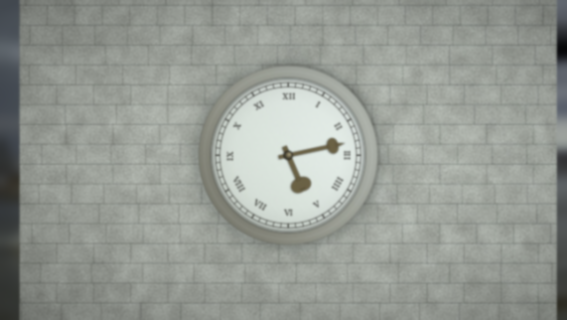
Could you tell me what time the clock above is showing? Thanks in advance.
5:13
